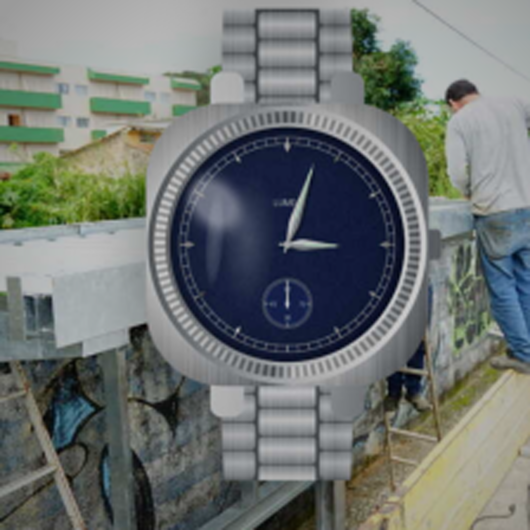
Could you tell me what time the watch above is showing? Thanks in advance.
3:03
